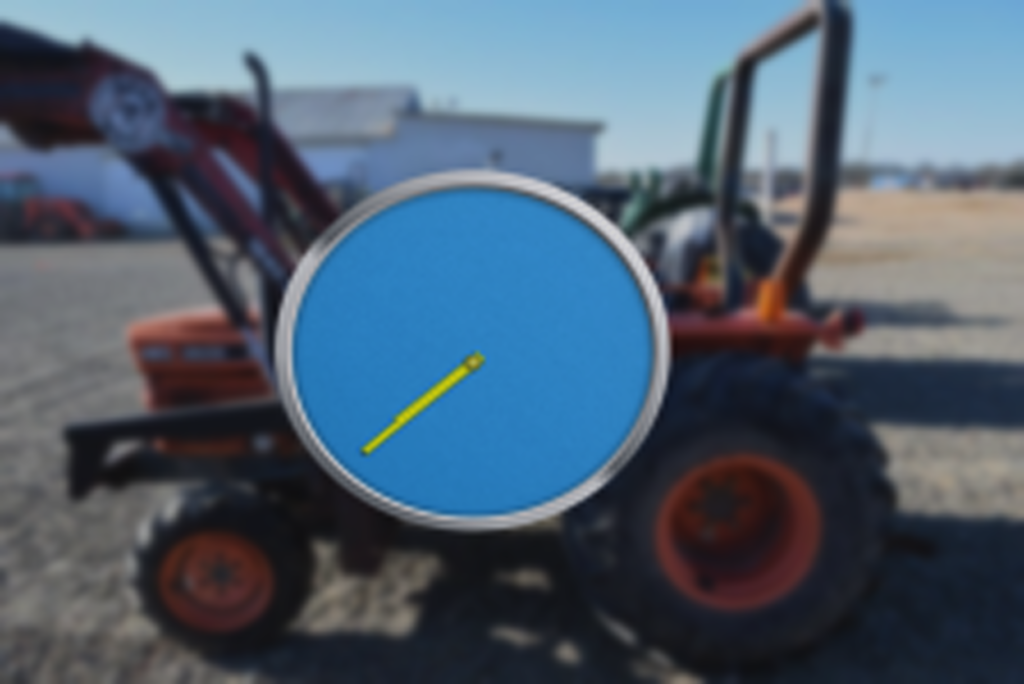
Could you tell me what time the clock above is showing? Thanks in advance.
7:38
